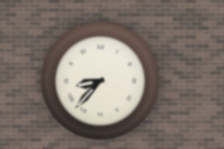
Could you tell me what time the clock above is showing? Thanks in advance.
8:37
